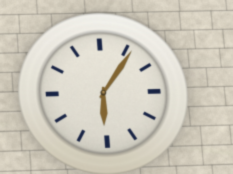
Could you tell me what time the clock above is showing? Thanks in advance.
6:06
